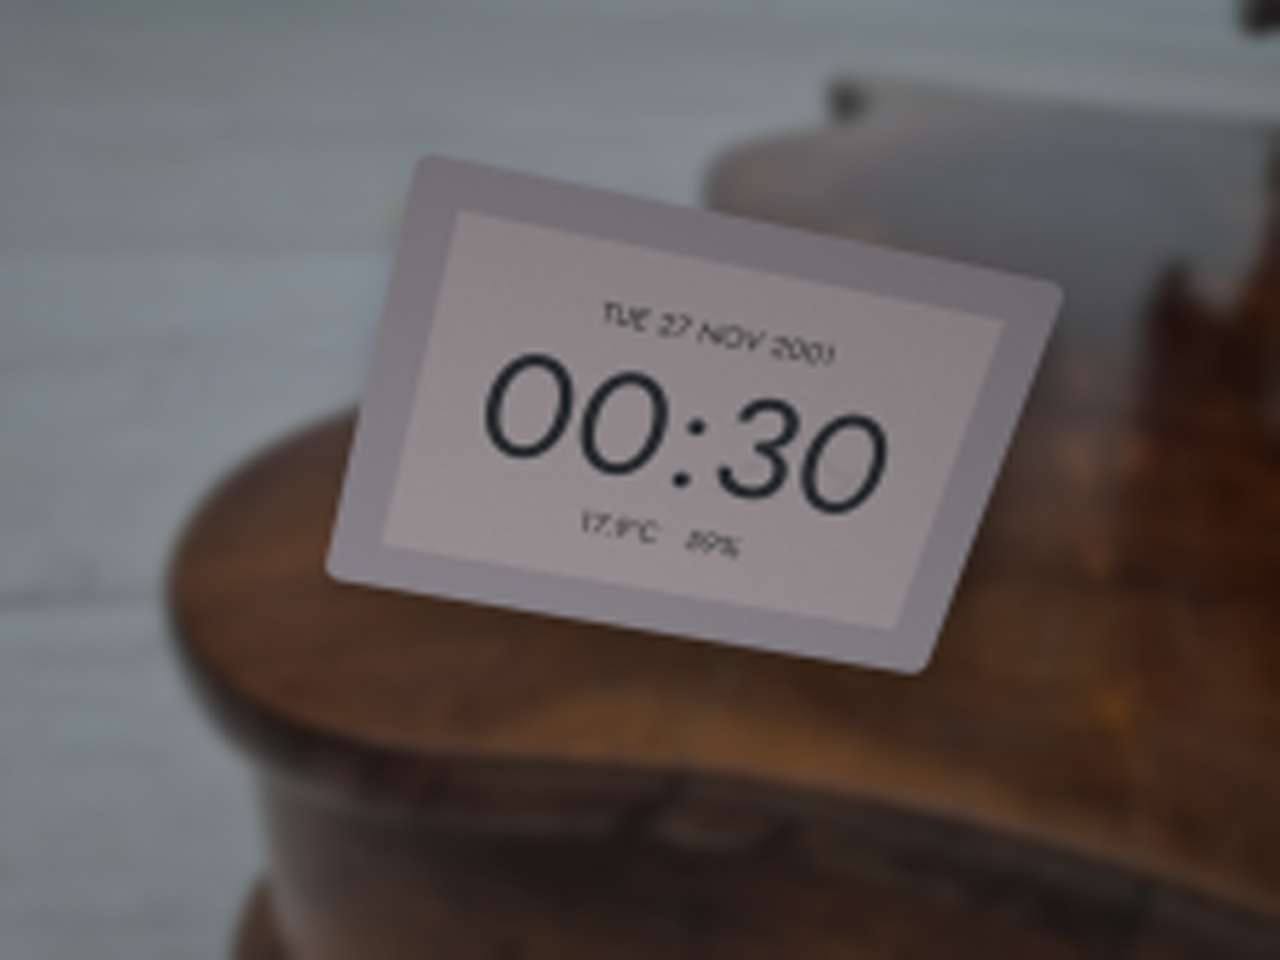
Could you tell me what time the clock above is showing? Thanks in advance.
0:30
